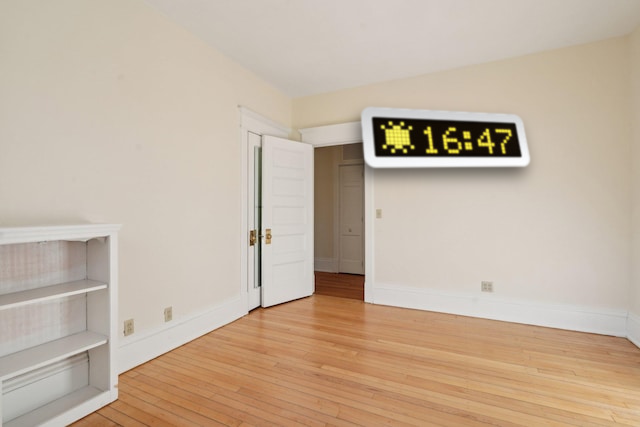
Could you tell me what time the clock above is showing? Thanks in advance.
16:47
